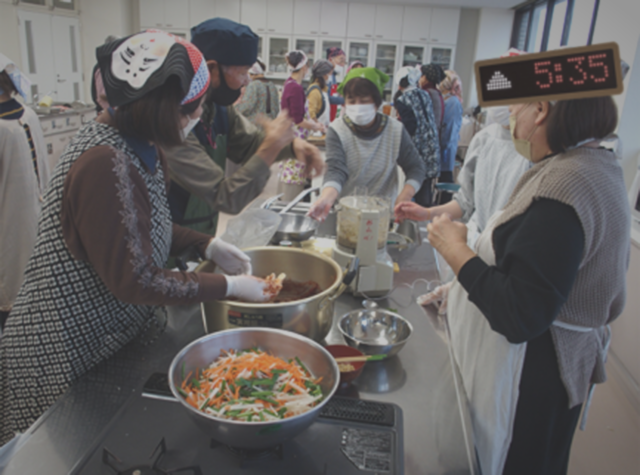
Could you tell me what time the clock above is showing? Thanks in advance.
5:35
